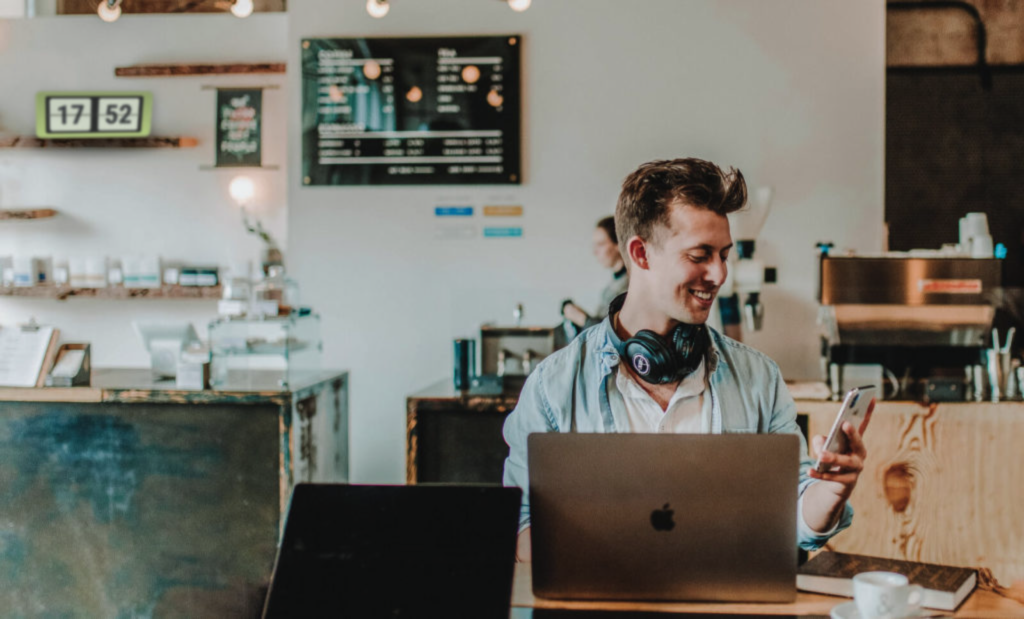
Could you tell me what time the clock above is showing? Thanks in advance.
17:52
